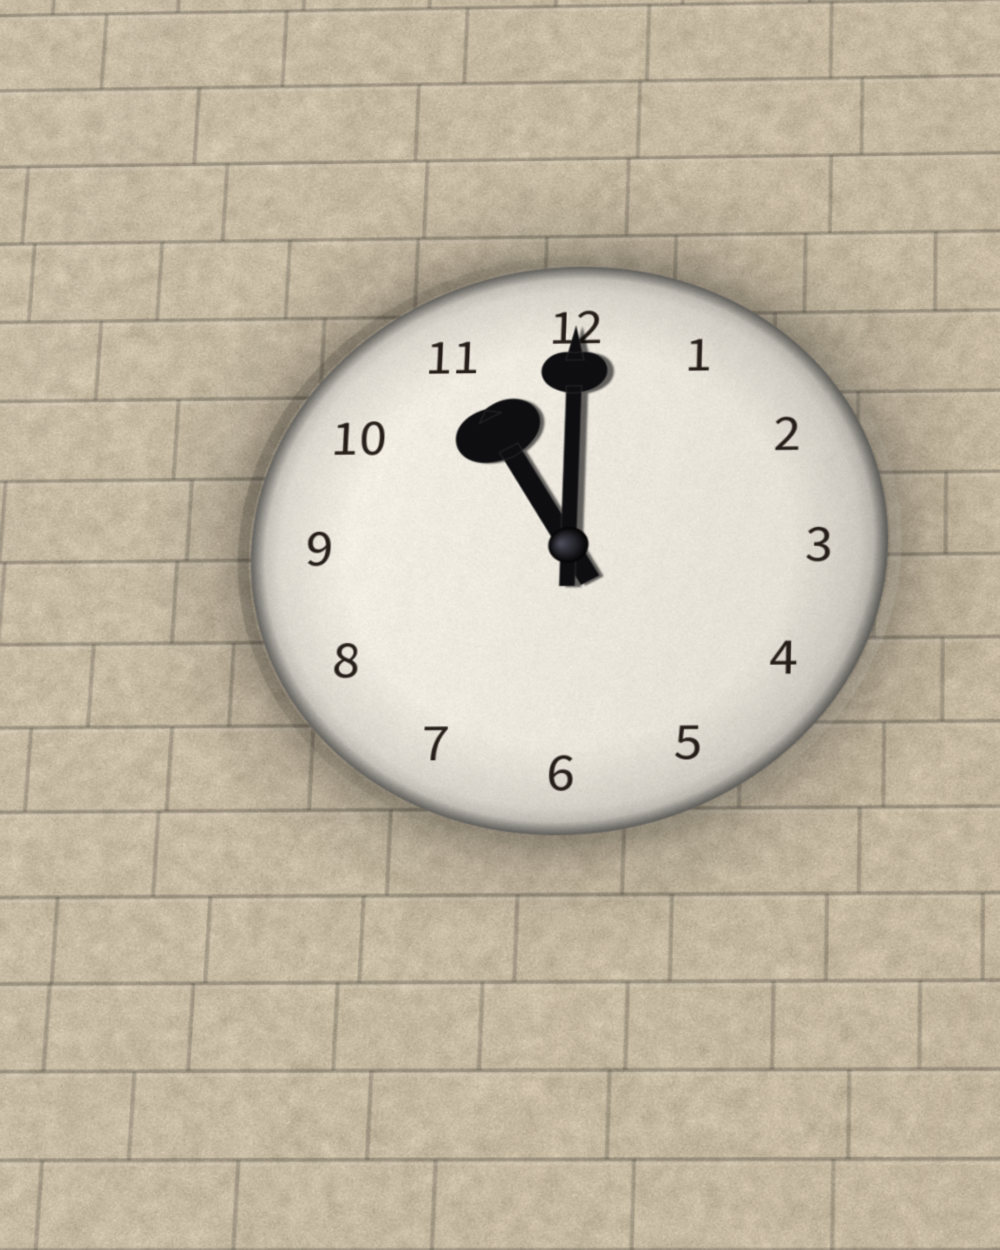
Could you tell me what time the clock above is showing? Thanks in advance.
11:00
